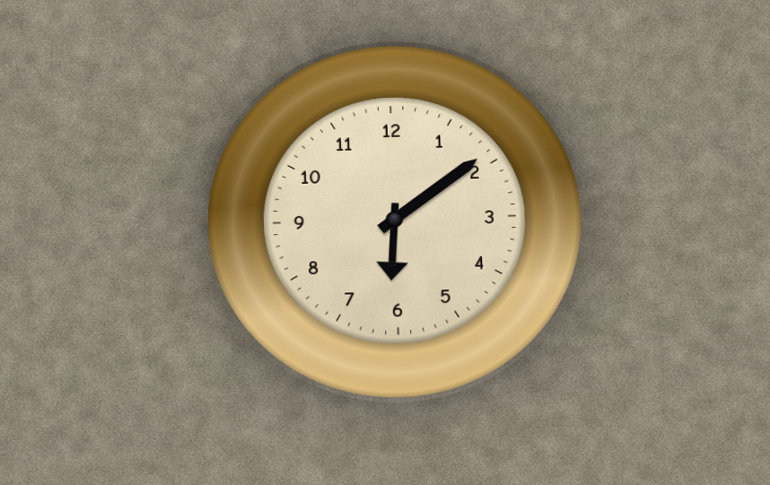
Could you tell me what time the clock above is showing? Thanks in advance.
6:09
